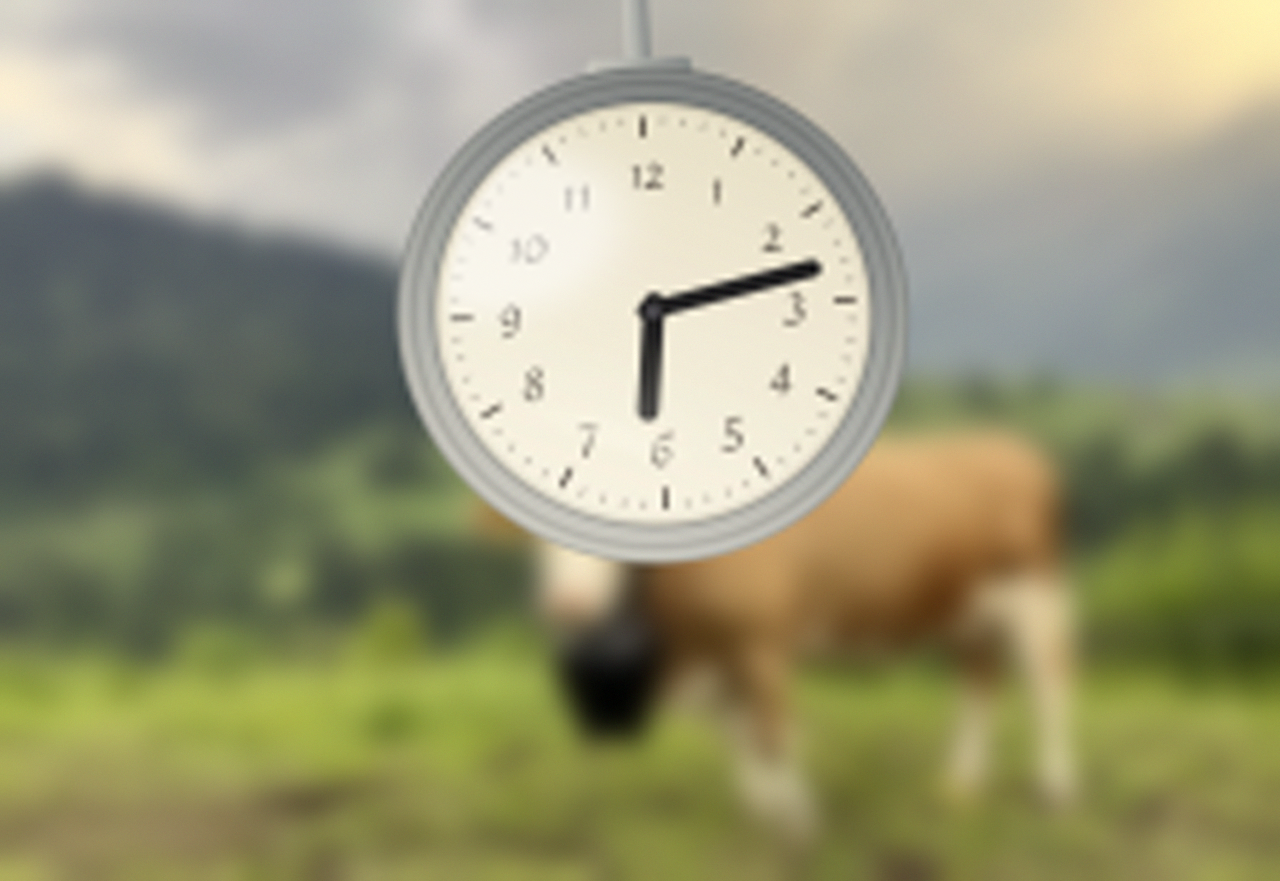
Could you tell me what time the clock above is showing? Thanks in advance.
6:13
